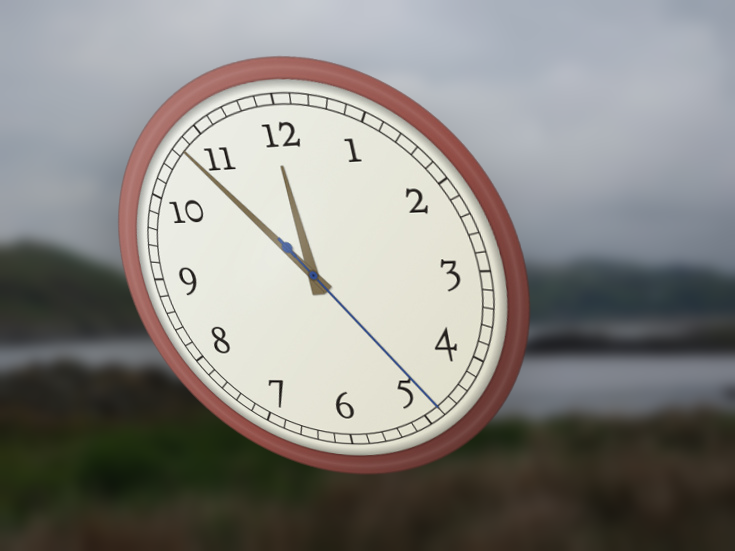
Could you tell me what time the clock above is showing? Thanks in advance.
11:53:24
